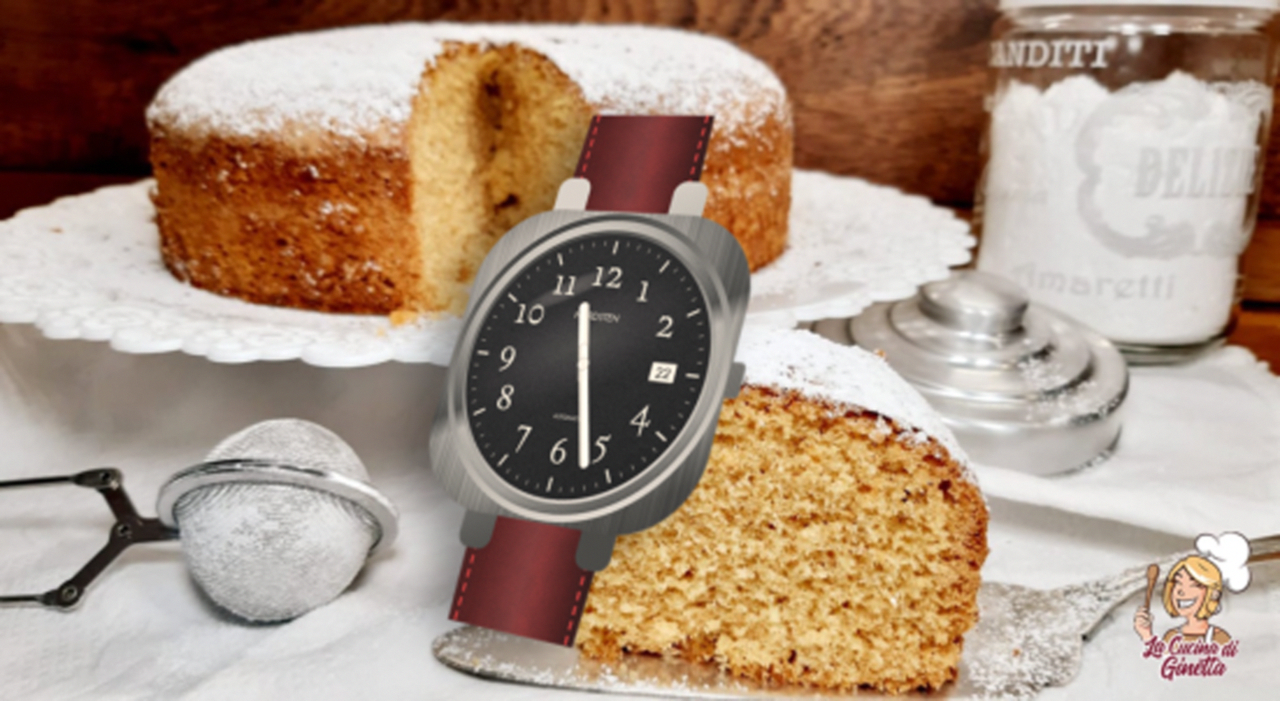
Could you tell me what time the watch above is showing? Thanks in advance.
11:27
